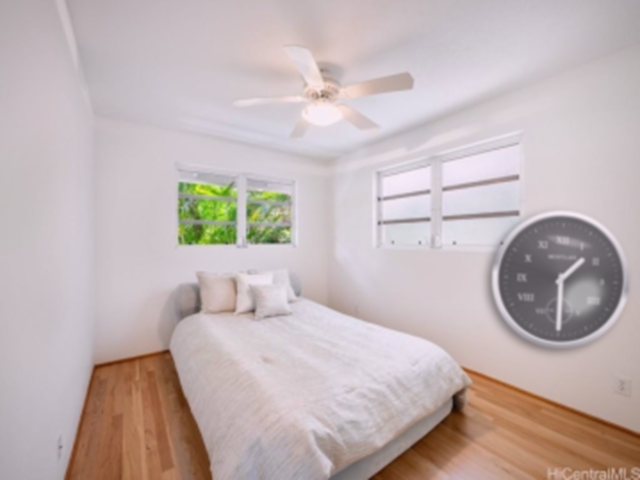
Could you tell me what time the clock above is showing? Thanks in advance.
1:30
